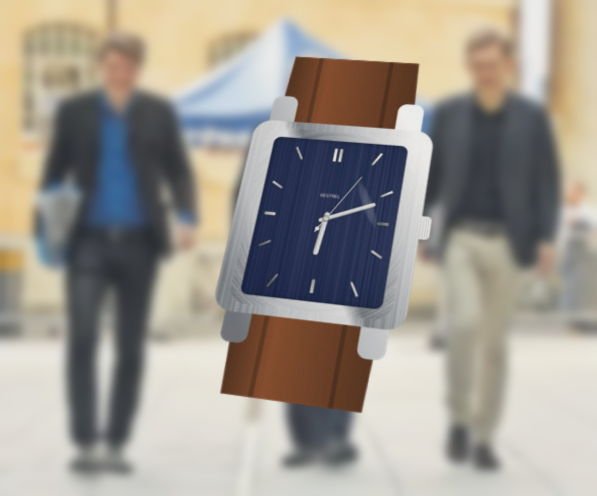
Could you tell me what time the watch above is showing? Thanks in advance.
6:11:05
